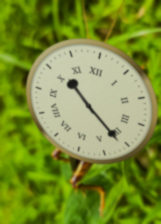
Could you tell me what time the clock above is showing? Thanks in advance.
10:21
